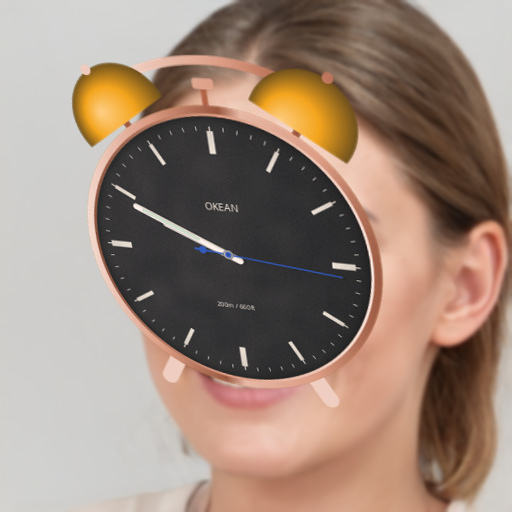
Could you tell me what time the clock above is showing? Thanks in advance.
9:49:16
